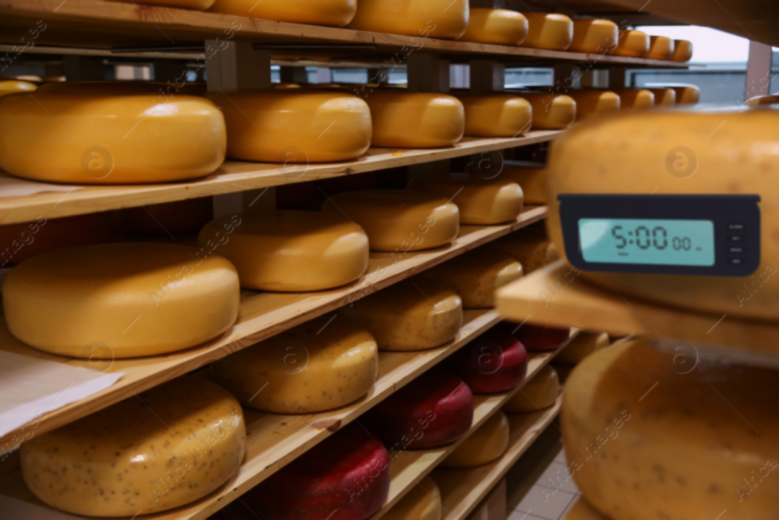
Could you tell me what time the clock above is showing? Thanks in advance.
5:00:00
